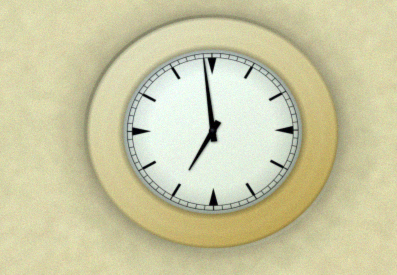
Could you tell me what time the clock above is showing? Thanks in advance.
6:59
